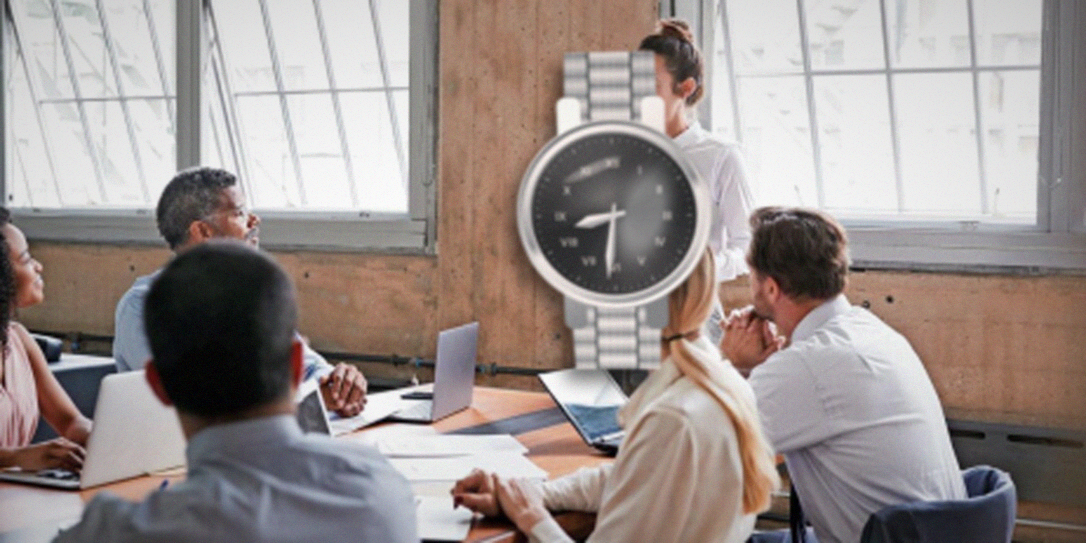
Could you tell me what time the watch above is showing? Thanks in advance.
8:31
